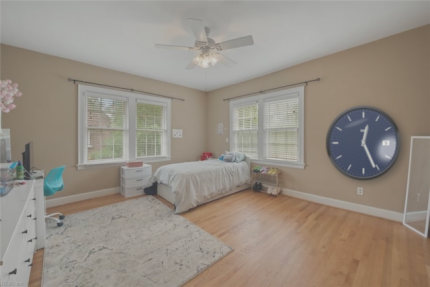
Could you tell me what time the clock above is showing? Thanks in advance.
12:26
